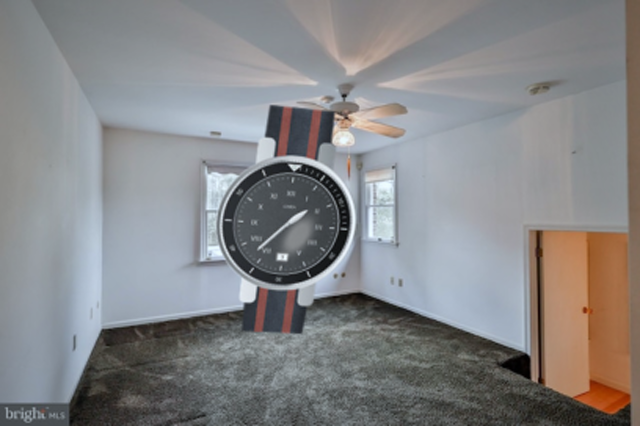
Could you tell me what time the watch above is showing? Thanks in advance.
1:37
